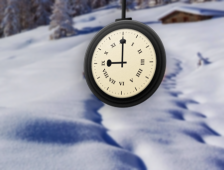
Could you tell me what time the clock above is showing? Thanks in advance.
9:00
